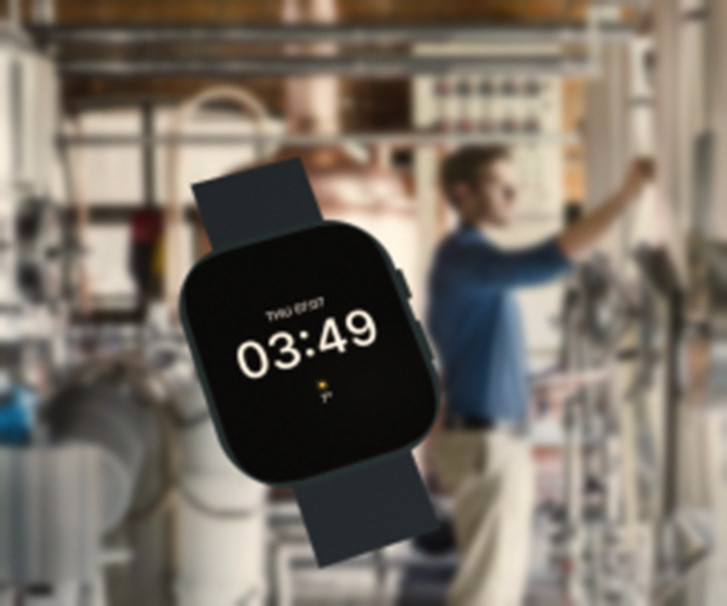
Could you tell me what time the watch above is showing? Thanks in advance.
3:49
